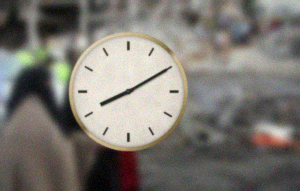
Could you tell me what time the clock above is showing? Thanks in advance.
8:10
